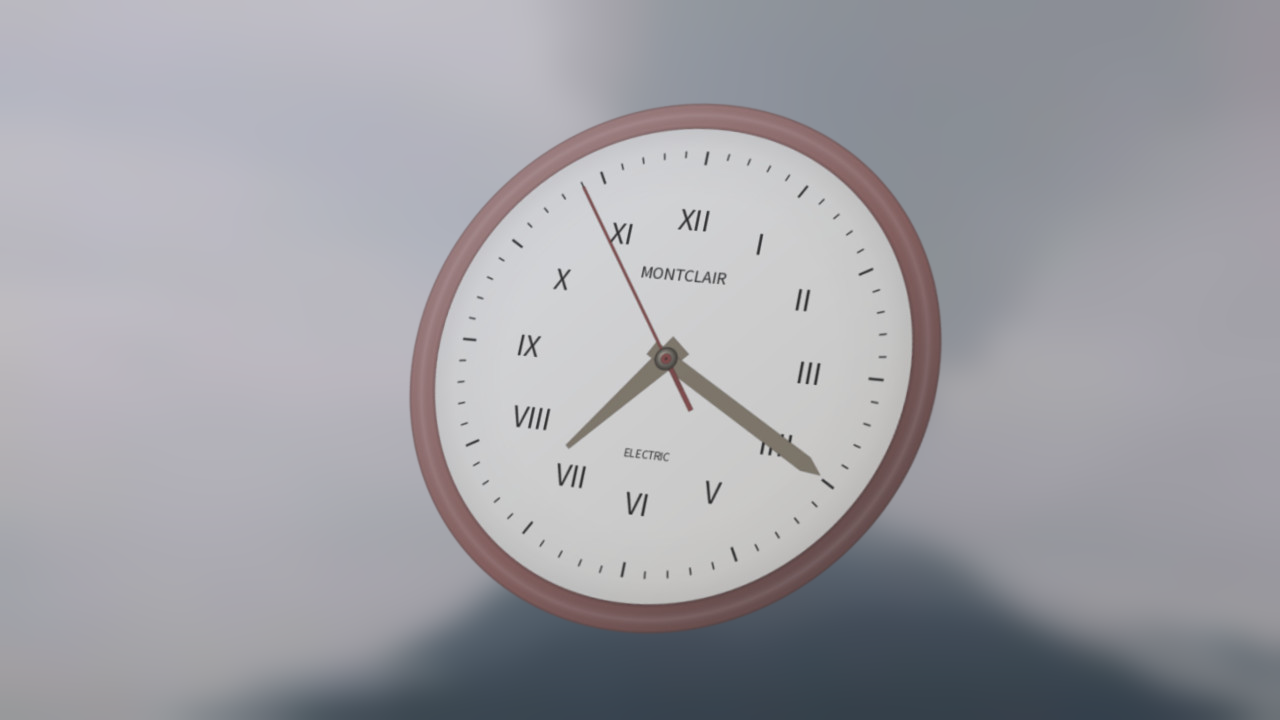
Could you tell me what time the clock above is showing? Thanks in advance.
7:19:54
